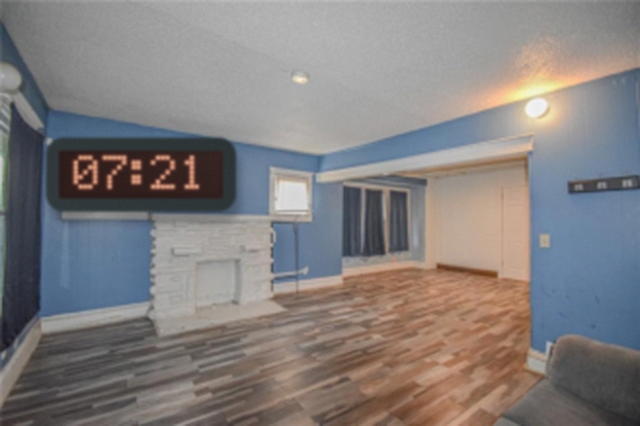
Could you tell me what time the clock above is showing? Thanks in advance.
7:21
